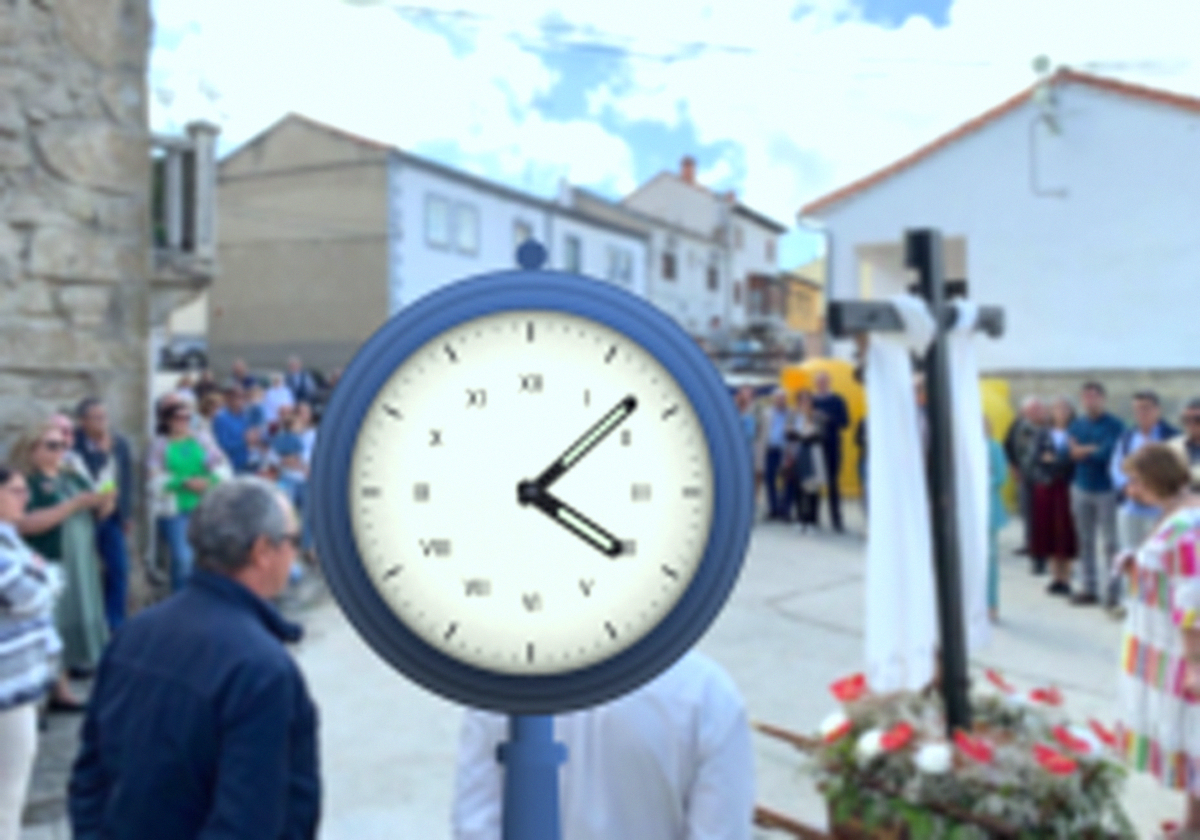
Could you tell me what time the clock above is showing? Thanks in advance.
4:08
